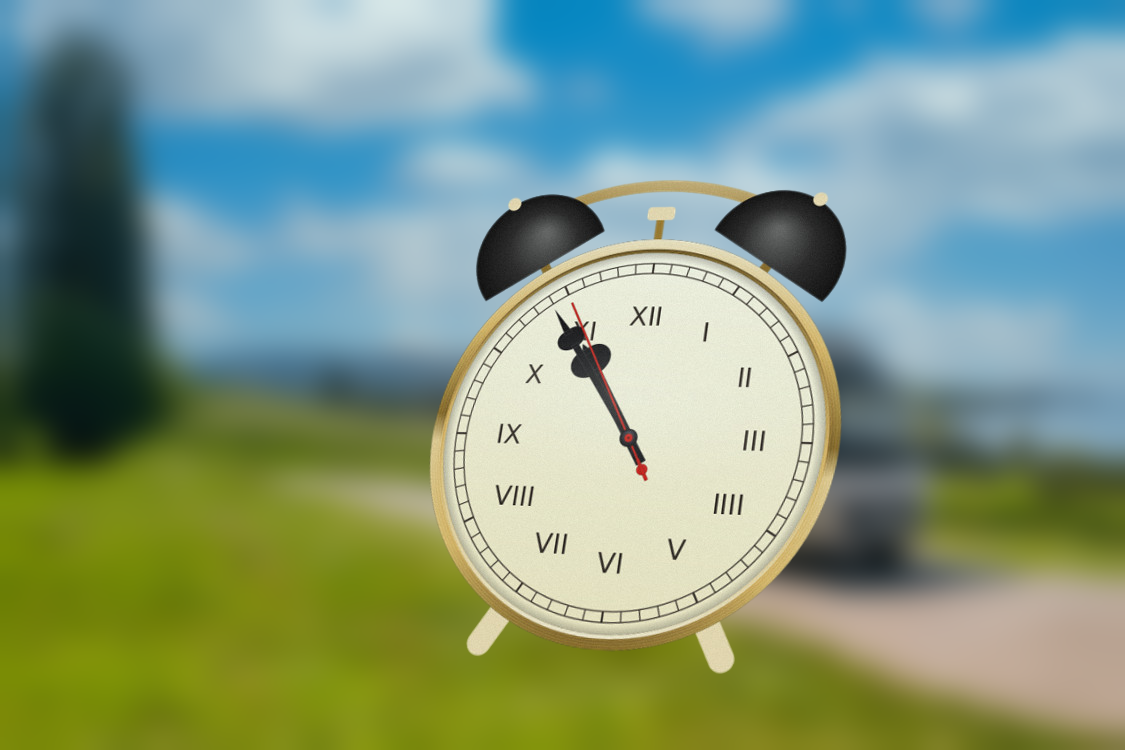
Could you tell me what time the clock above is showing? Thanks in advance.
10:53:55
